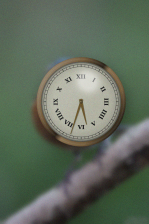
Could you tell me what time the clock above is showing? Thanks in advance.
5:33
